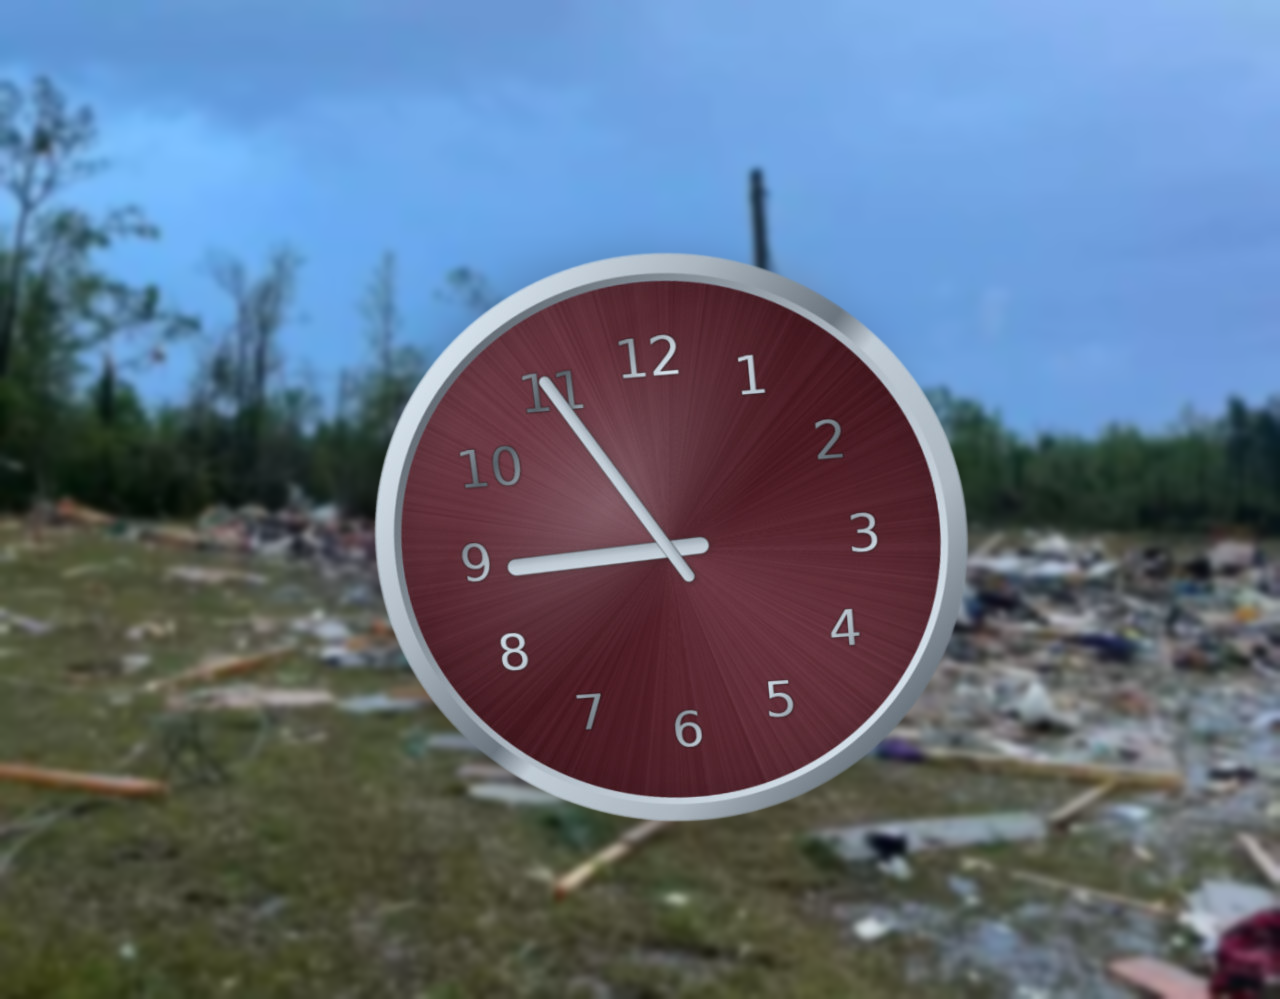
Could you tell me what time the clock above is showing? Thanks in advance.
8:55
